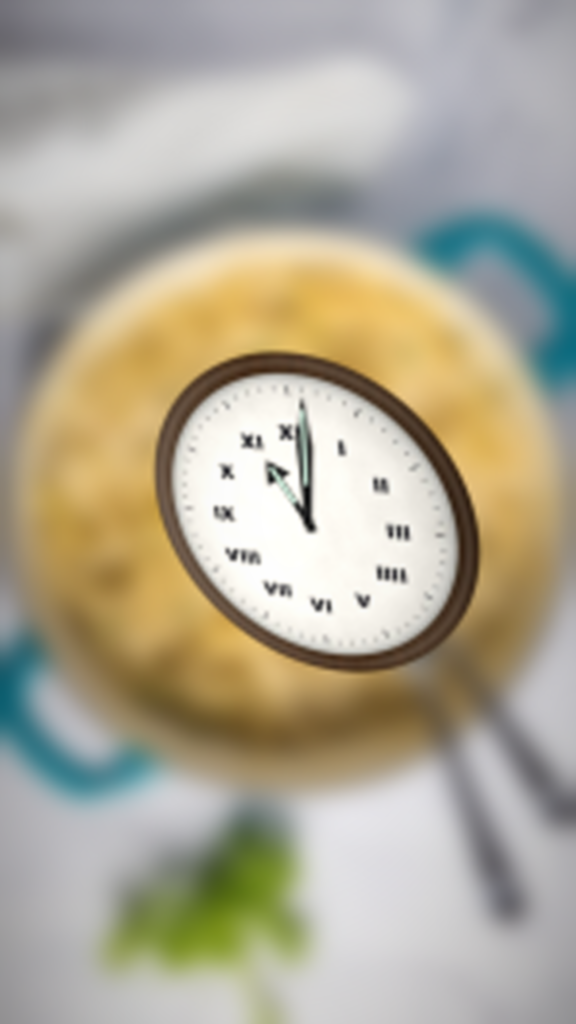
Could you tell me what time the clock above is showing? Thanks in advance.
11:01
